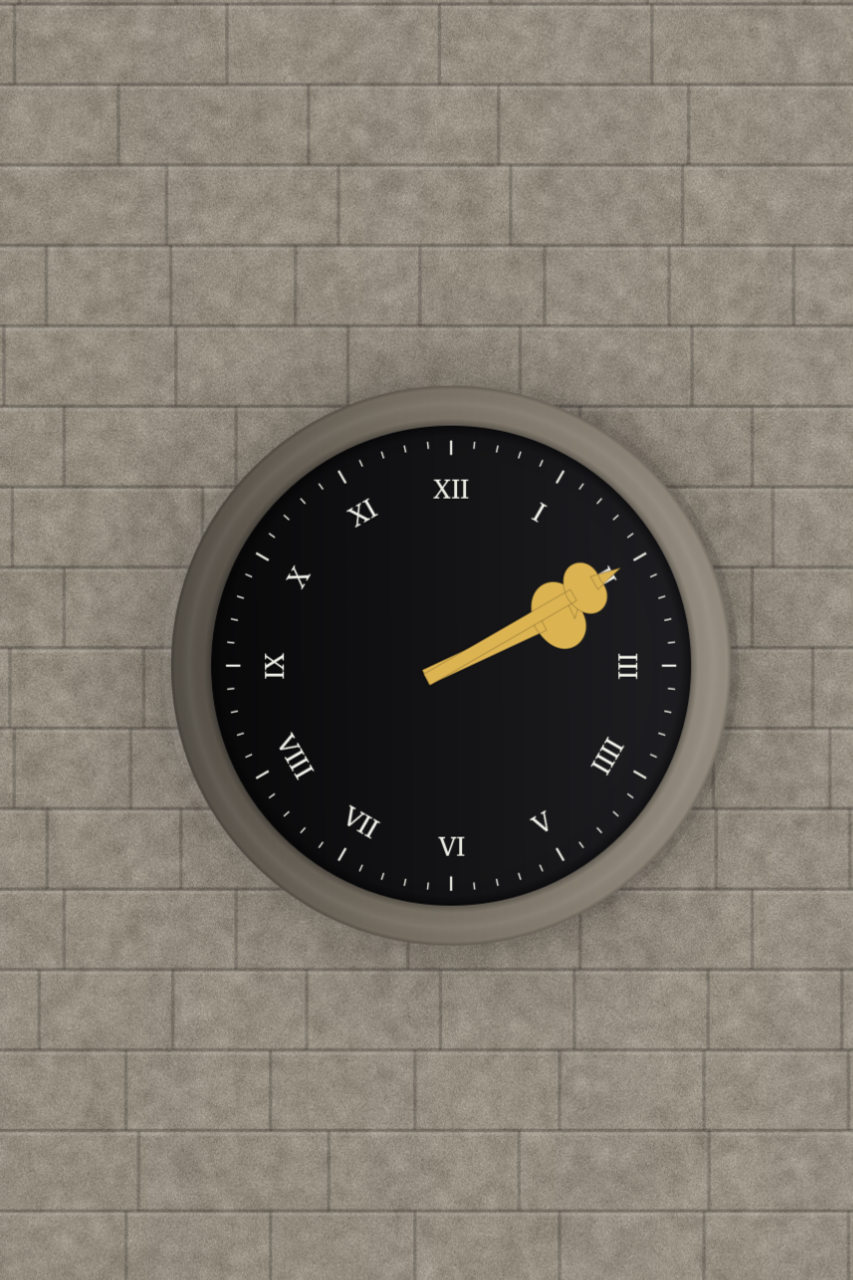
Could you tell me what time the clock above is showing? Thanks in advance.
2:10
